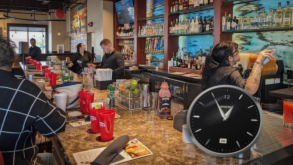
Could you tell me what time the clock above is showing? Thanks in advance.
12:55
